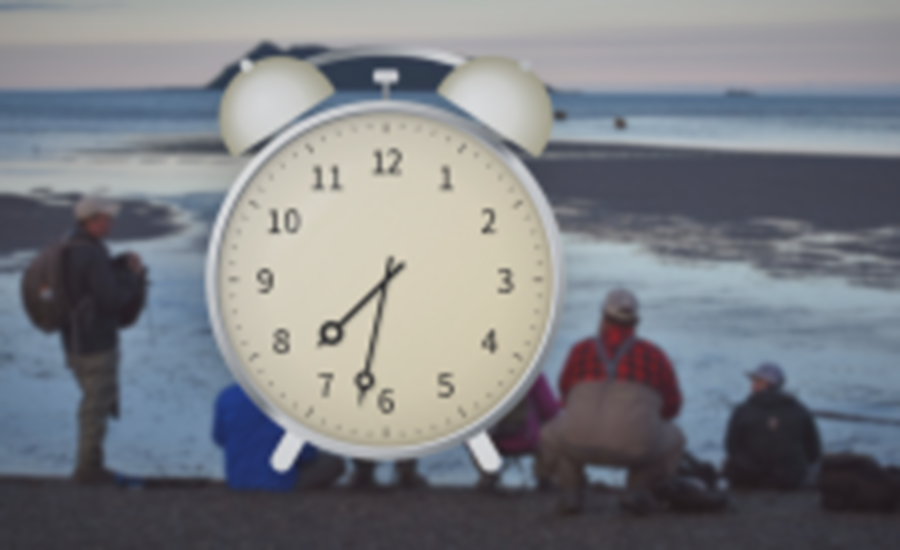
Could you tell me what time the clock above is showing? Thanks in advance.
7:32
